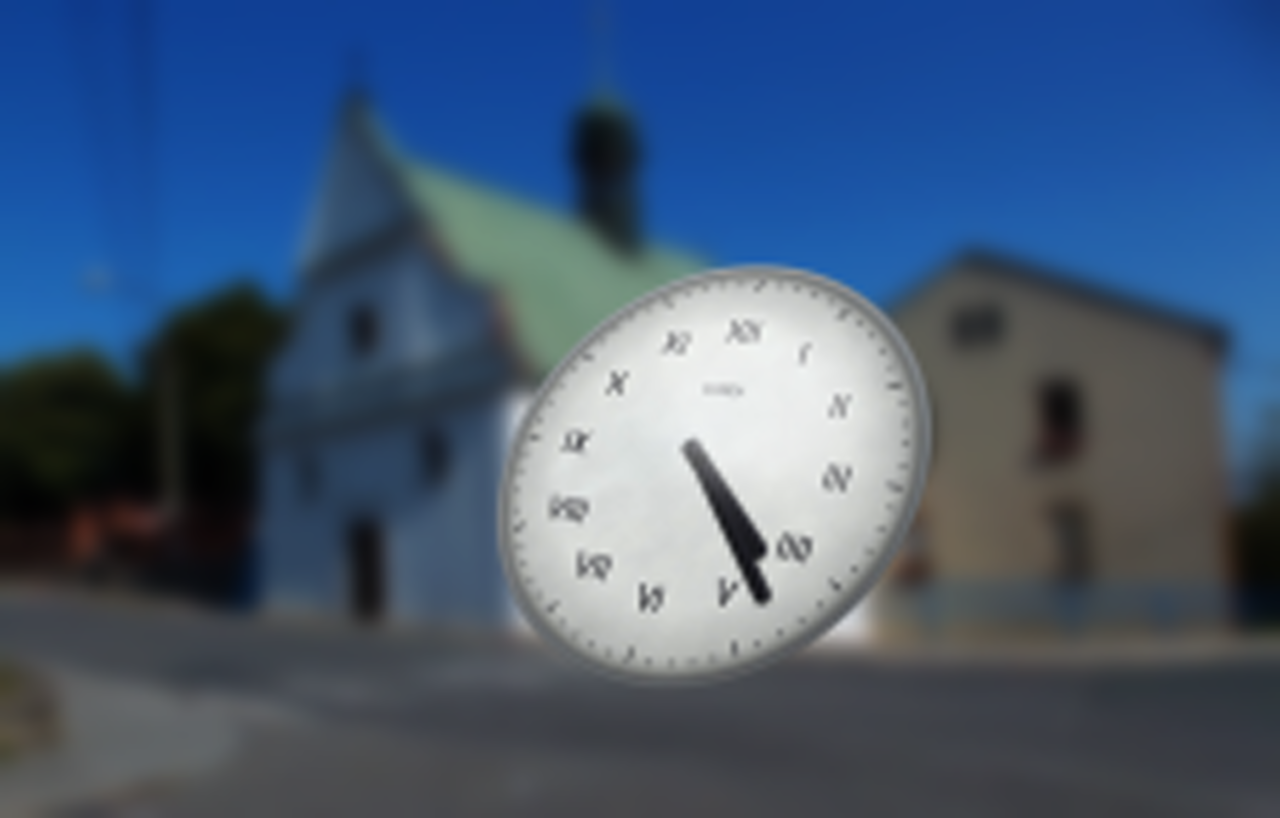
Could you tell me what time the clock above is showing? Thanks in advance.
4:23
